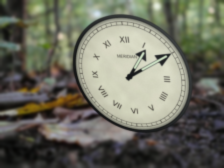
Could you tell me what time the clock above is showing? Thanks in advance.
1:10
